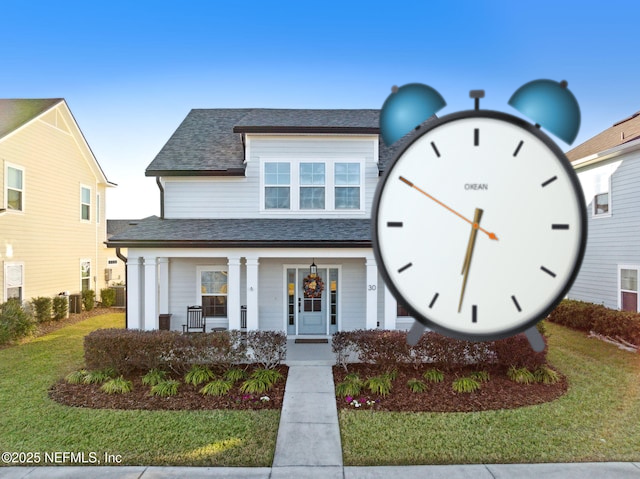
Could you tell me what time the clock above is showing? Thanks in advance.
6:31:50
